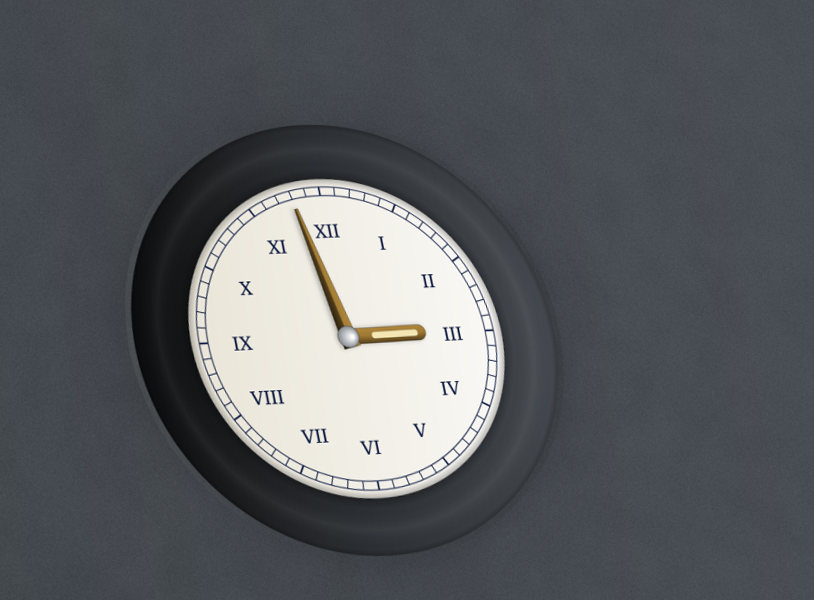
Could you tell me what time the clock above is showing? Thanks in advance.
2:58
